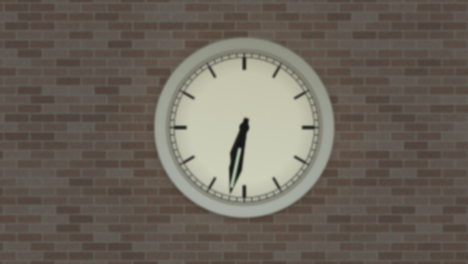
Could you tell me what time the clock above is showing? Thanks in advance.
6:32
